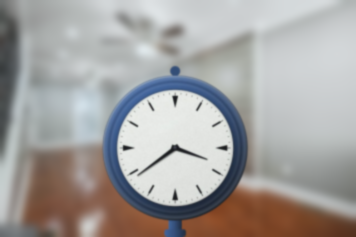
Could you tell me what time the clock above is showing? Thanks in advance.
3:39
